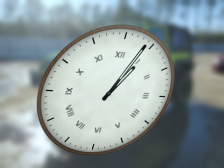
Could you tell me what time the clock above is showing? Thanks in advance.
1:04
